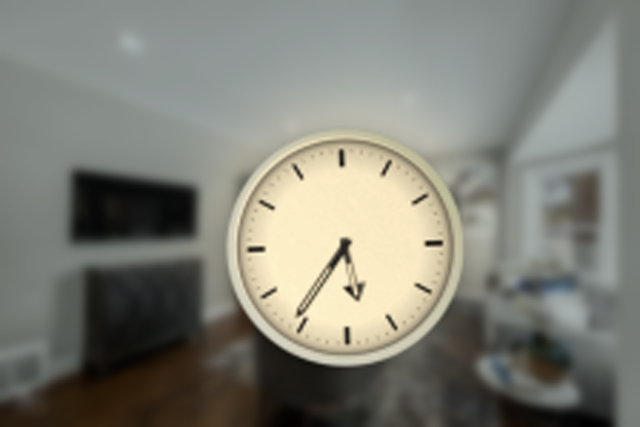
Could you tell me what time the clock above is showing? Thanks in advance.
5:36
